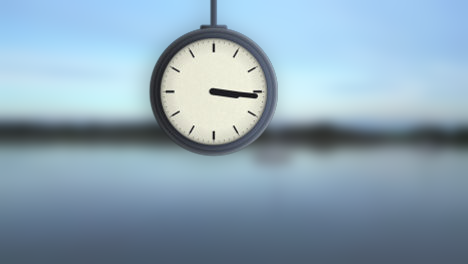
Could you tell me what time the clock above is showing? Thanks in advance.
3:16
